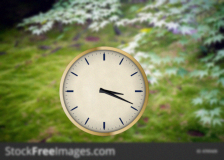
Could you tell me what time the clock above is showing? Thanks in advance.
3:19
